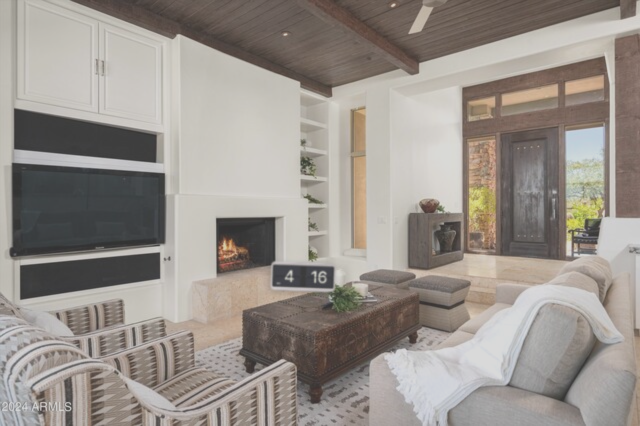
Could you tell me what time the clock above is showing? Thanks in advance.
4:16
